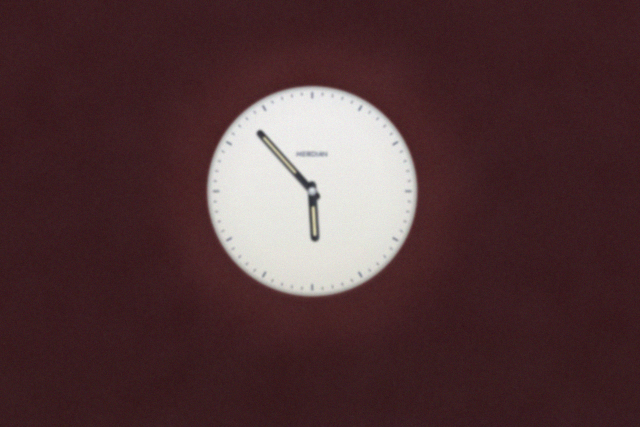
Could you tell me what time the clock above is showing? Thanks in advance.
5:53
